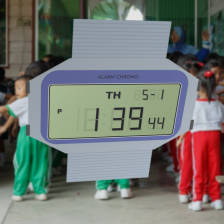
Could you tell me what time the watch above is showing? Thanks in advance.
1:39:44
